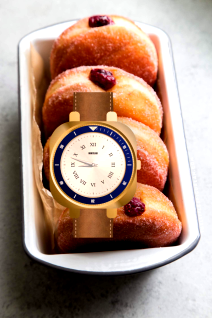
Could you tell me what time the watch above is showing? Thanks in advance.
8:48
